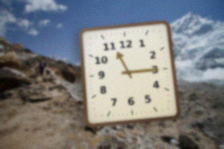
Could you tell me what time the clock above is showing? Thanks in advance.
11:15
